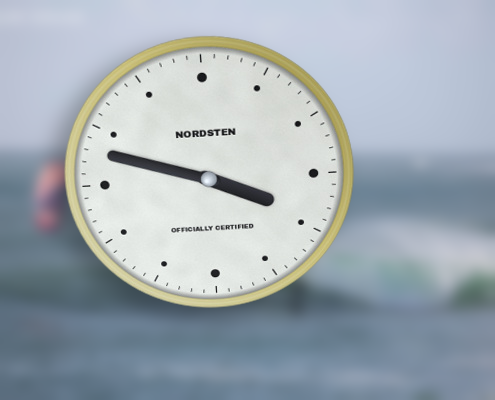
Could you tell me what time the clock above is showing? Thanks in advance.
3:48
